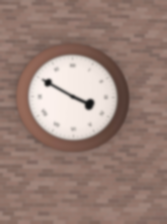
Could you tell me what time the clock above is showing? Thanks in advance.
3:50
